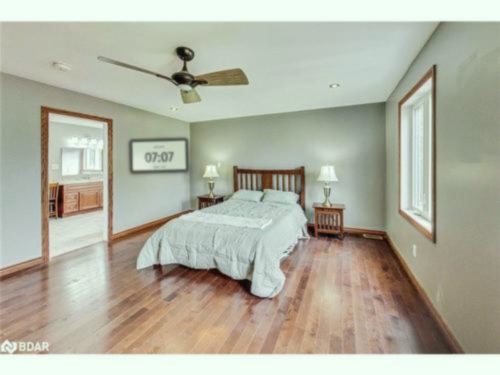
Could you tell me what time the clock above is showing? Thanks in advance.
7:07
